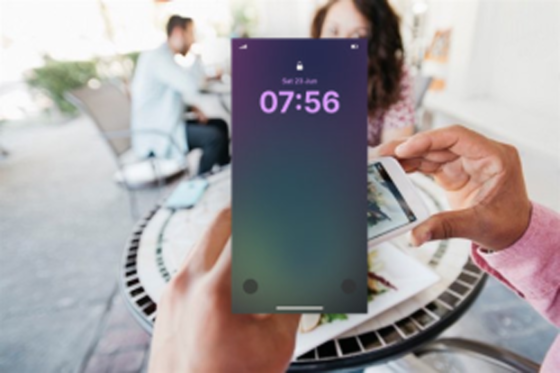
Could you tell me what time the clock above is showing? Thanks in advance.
7:56
